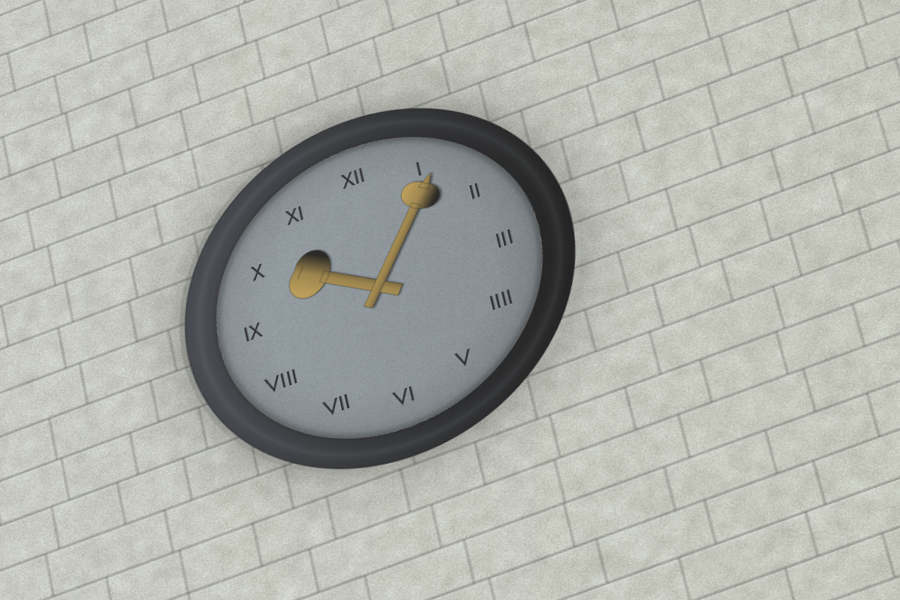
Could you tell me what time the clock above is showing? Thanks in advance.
10:06
